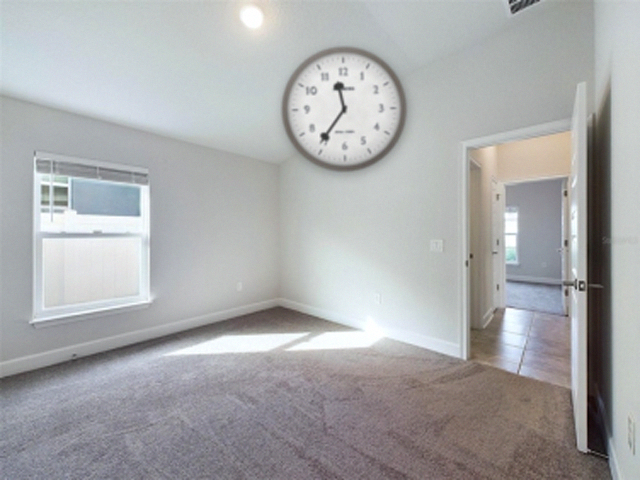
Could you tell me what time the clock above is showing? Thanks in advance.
11:36
